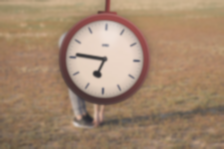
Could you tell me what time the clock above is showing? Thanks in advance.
6:46
